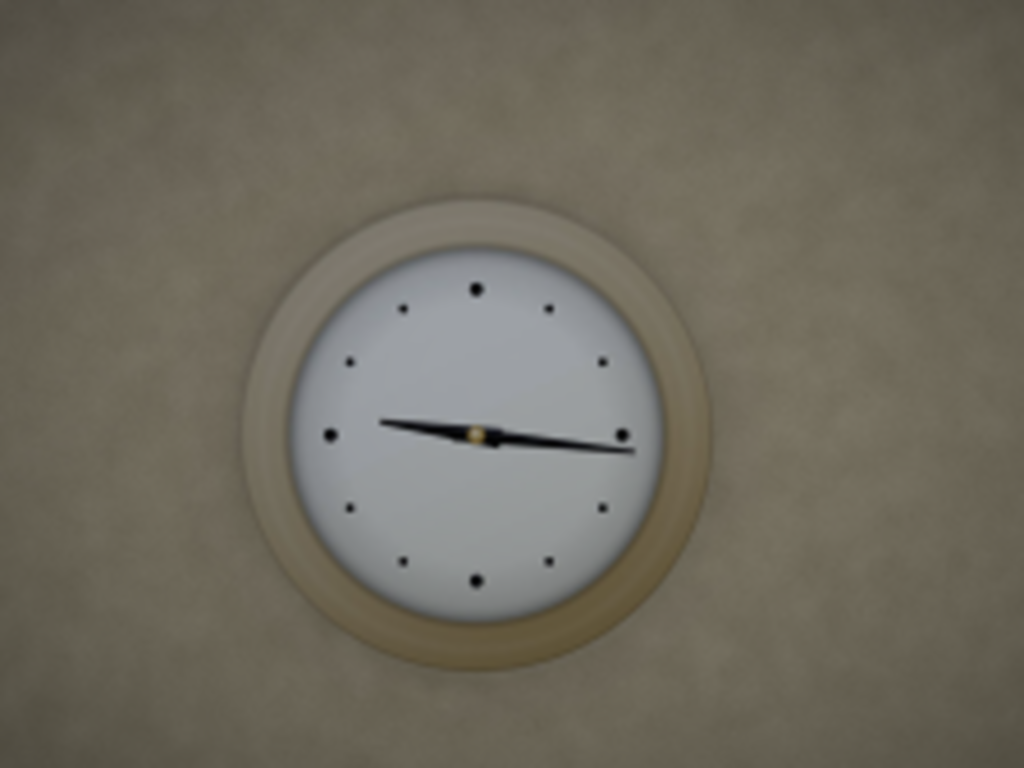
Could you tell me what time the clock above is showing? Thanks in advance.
9:16
